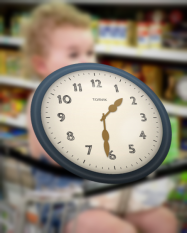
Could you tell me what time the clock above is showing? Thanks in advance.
1:31
